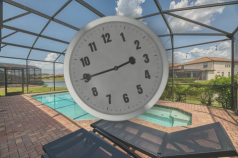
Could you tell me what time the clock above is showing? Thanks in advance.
2:45
